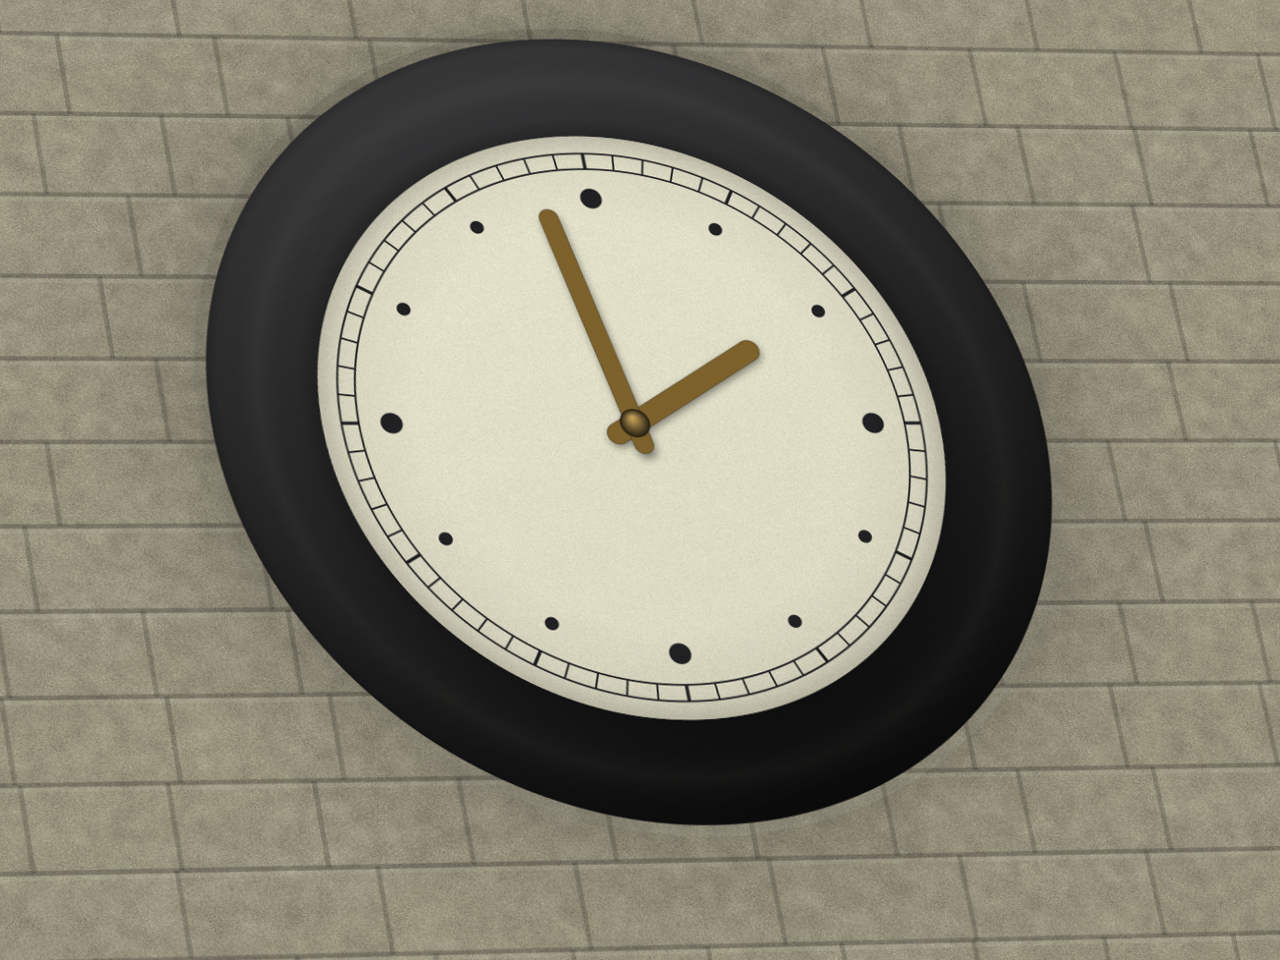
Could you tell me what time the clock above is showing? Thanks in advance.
1:58
